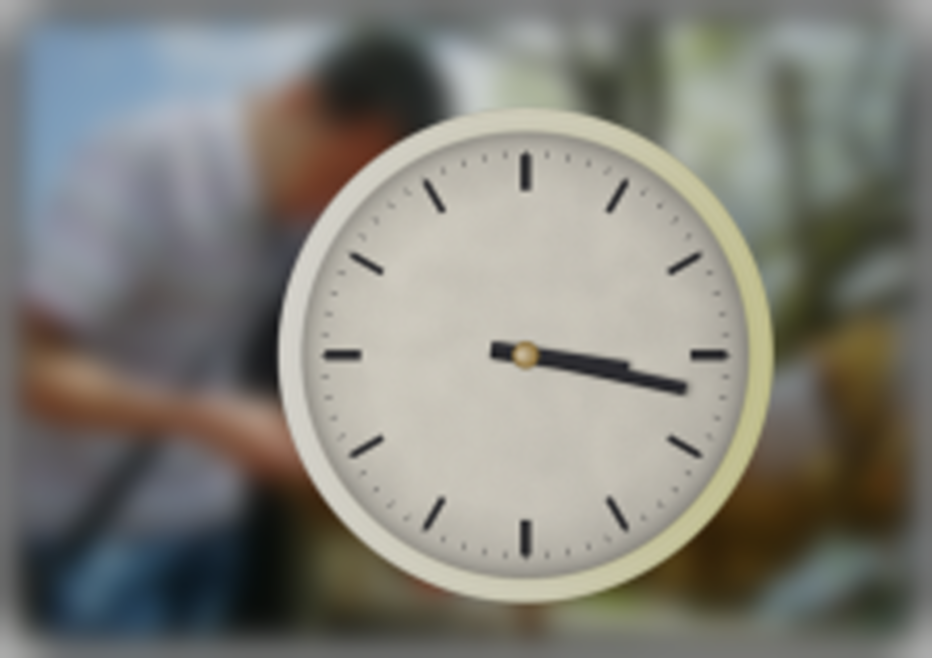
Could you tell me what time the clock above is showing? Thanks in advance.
3:17
